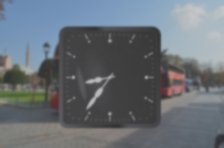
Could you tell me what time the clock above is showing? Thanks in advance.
8:36
